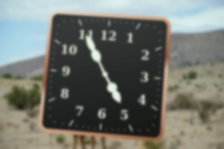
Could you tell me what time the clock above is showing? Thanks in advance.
4:55
